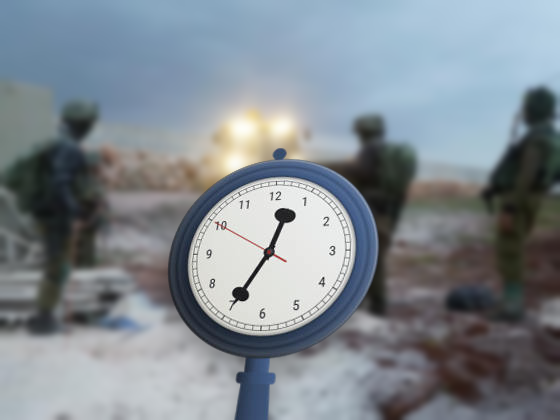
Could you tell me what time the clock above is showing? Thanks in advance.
12:34:50
